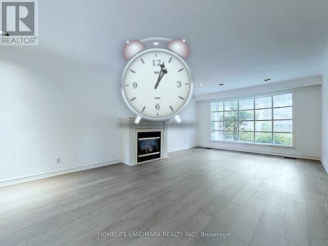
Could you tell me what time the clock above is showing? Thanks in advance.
1:03
